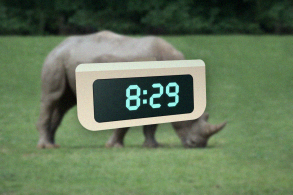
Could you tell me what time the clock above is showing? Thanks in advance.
8:29
